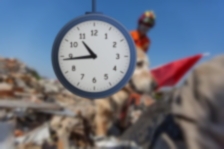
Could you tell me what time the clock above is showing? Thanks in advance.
10:44
